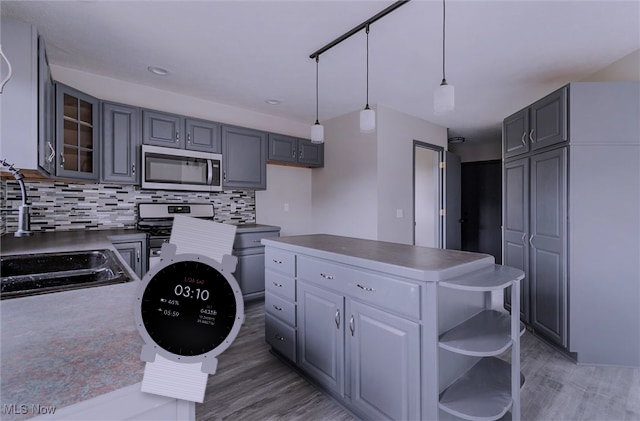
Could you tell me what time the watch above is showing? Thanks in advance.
3:10
